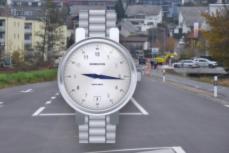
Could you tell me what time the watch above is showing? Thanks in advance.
9:16
